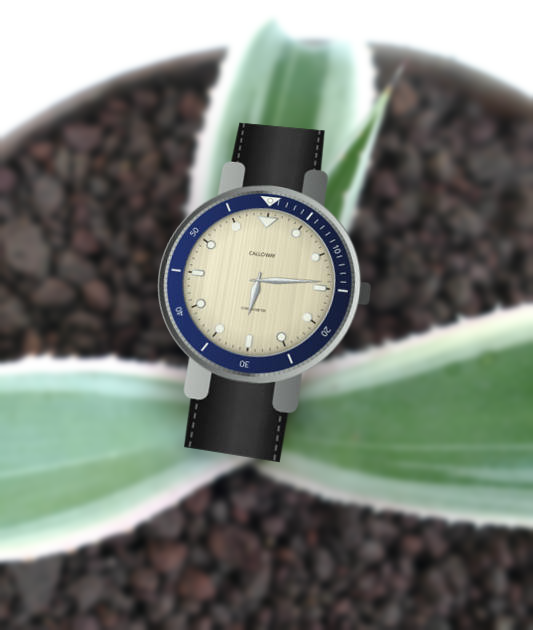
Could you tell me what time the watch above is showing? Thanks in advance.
6:14
